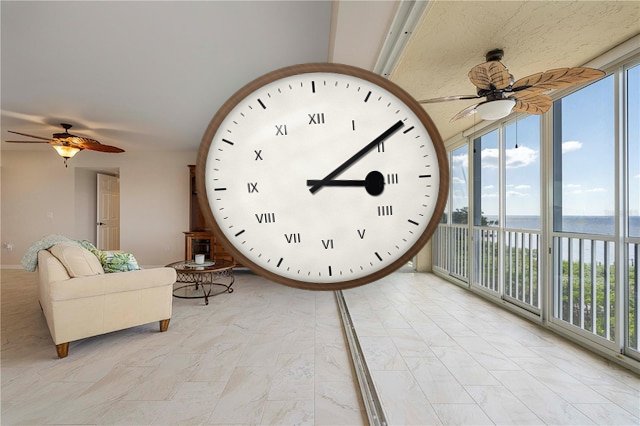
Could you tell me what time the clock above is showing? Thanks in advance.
3:09
